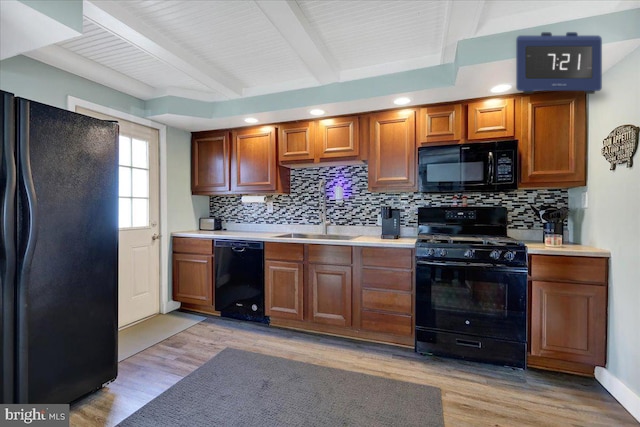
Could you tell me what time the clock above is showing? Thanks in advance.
7:21
